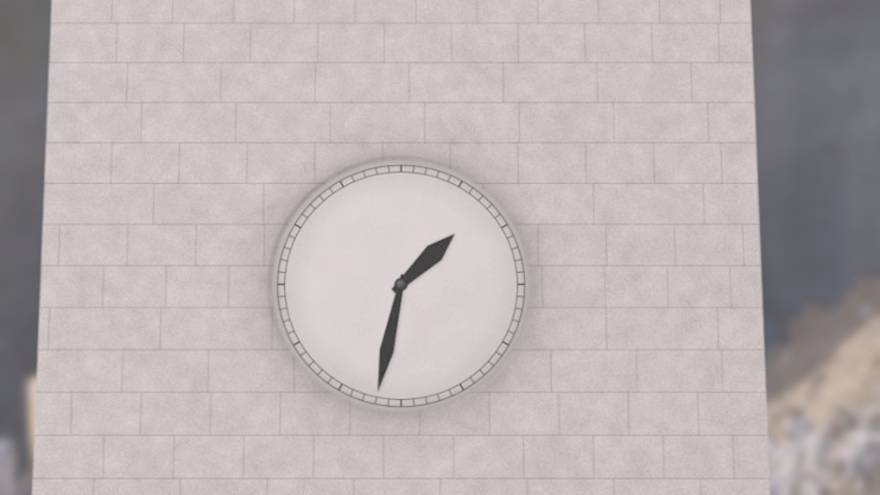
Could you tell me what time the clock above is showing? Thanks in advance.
1:32
